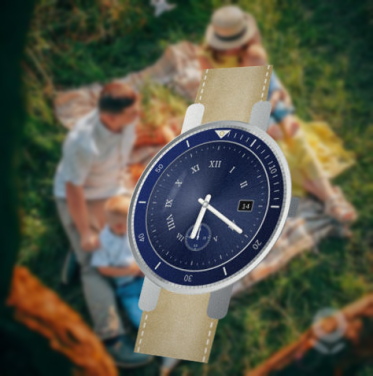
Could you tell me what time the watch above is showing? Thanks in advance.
6:20
